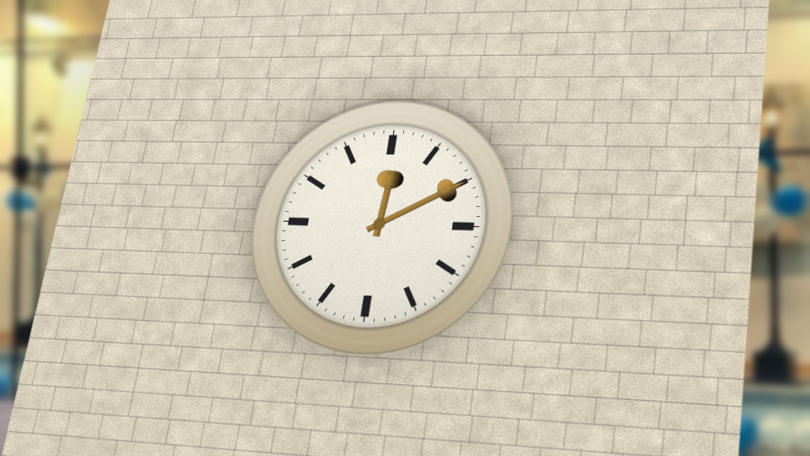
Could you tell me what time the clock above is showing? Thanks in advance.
12:10
